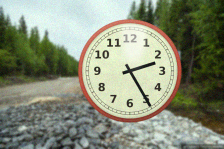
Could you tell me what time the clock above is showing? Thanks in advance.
2:25
